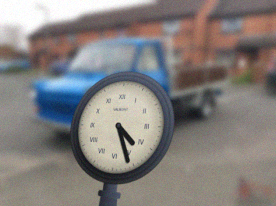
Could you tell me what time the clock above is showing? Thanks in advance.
4:26
